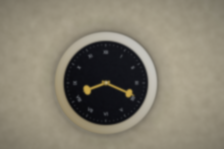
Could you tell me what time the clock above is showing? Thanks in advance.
8:19
